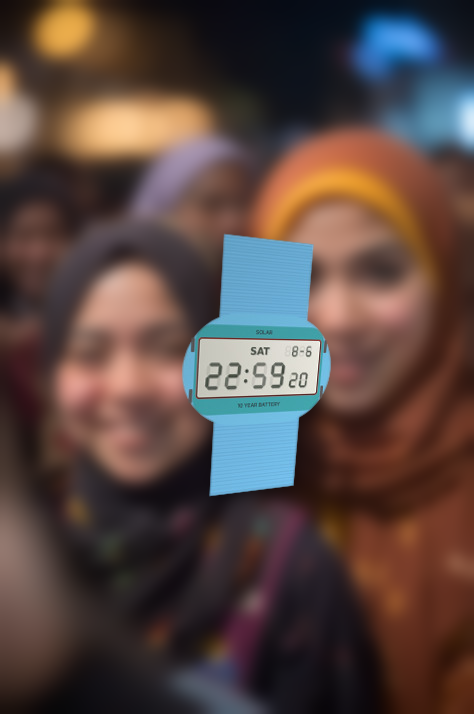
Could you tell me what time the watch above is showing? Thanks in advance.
22:59:20
